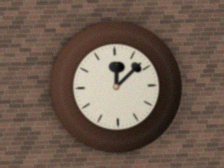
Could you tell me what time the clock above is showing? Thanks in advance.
12:08
